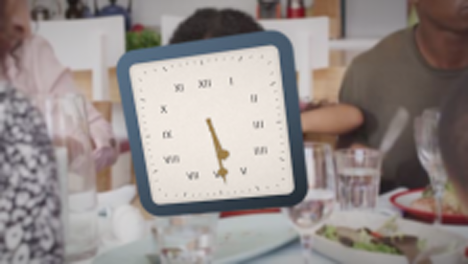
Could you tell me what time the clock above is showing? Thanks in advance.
5:29
